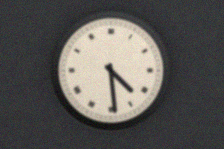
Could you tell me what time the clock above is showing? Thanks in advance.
4:29
